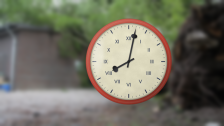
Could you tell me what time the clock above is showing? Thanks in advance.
8:02
